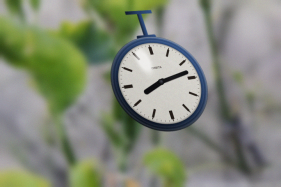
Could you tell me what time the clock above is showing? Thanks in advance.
8:13
